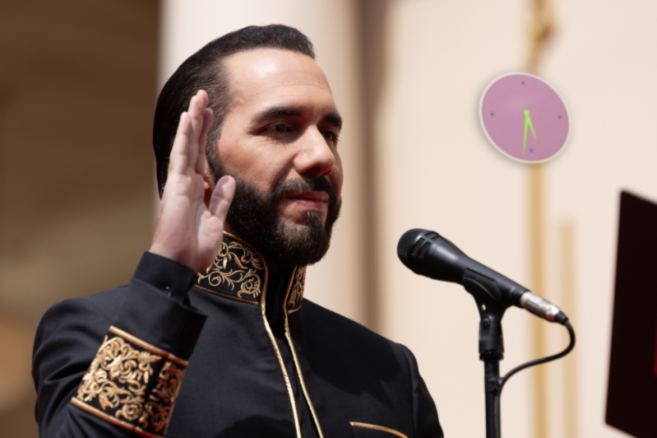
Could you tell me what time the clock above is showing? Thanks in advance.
5:32
